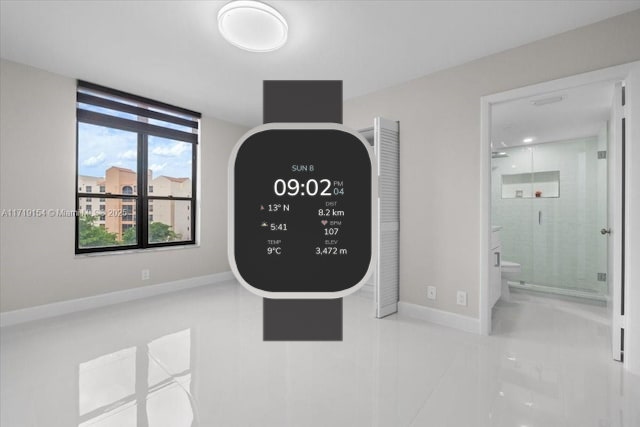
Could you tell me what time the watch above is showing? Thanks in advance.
9:02:04
